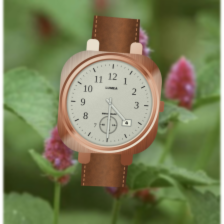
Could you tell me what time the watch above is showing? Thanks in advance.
4:30
